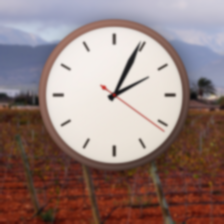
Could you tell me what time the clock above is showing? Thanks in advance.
2:04:21
